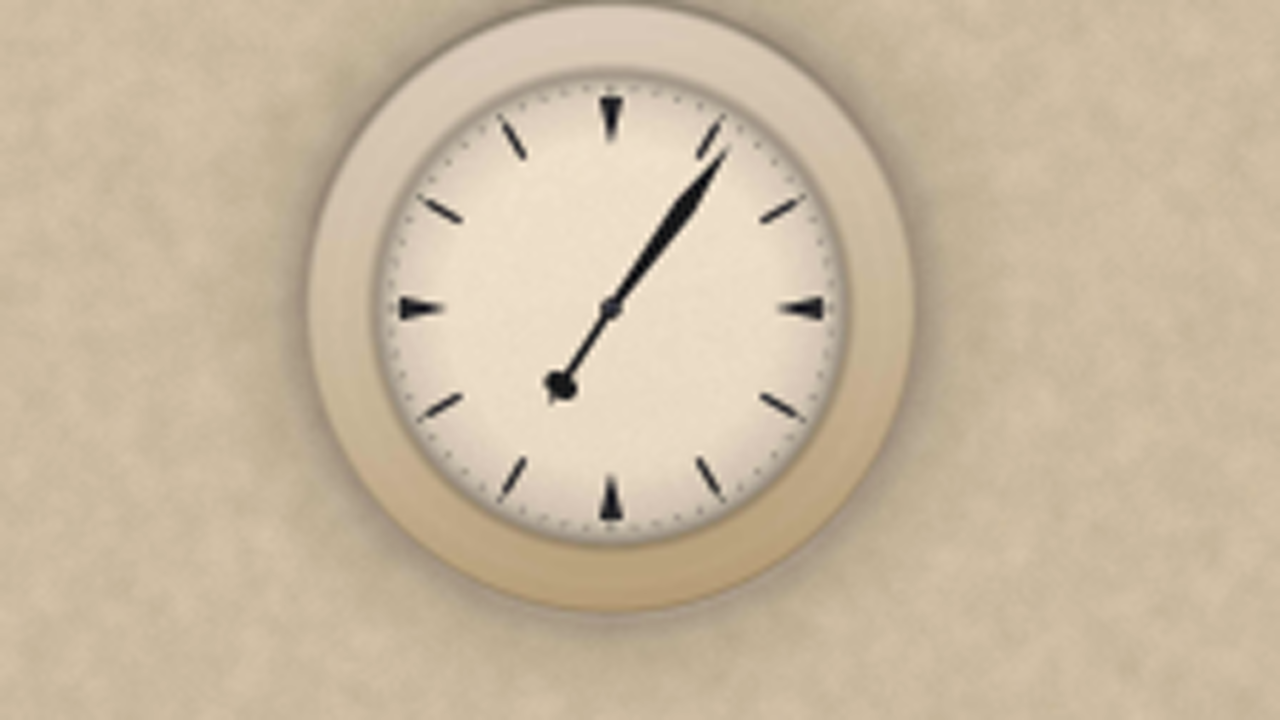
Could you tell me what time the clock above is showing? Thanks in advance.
7:06
